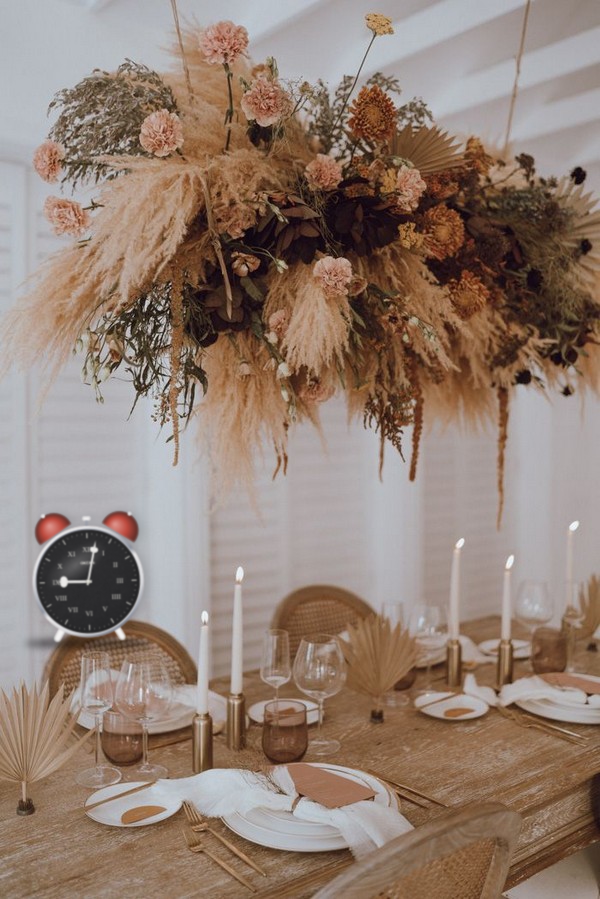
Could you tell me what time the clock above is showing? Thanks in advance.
9:02
